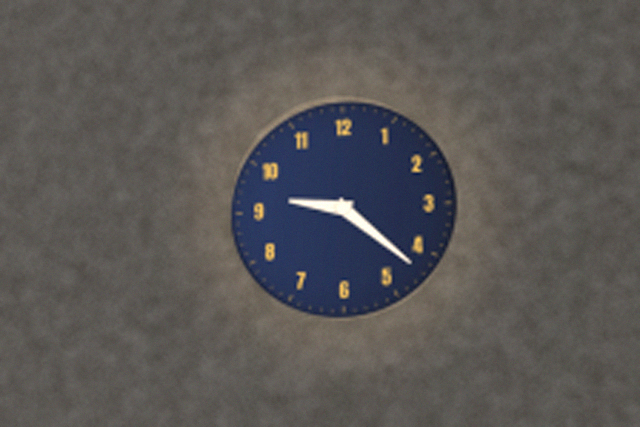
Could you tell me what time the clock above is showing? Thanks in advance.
9:22
